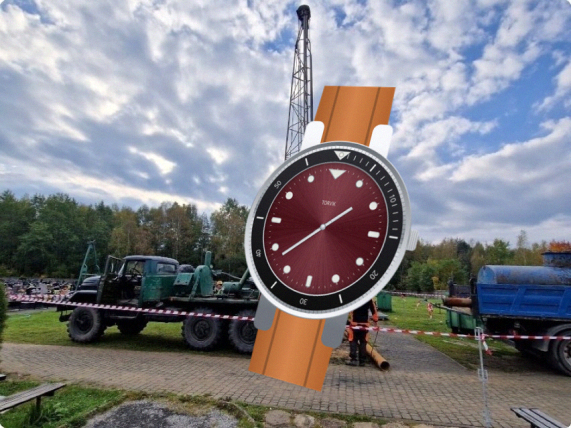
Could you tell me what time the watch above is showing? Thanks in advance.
1:38
